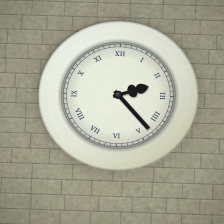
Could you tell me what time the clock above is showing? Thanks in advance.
2:23
